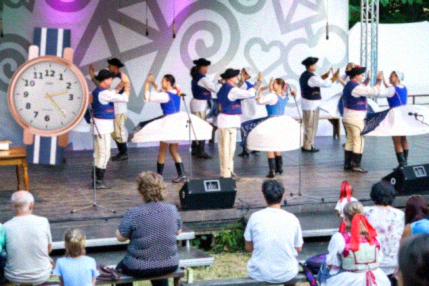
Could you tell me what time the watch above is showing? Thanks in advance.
2:23
